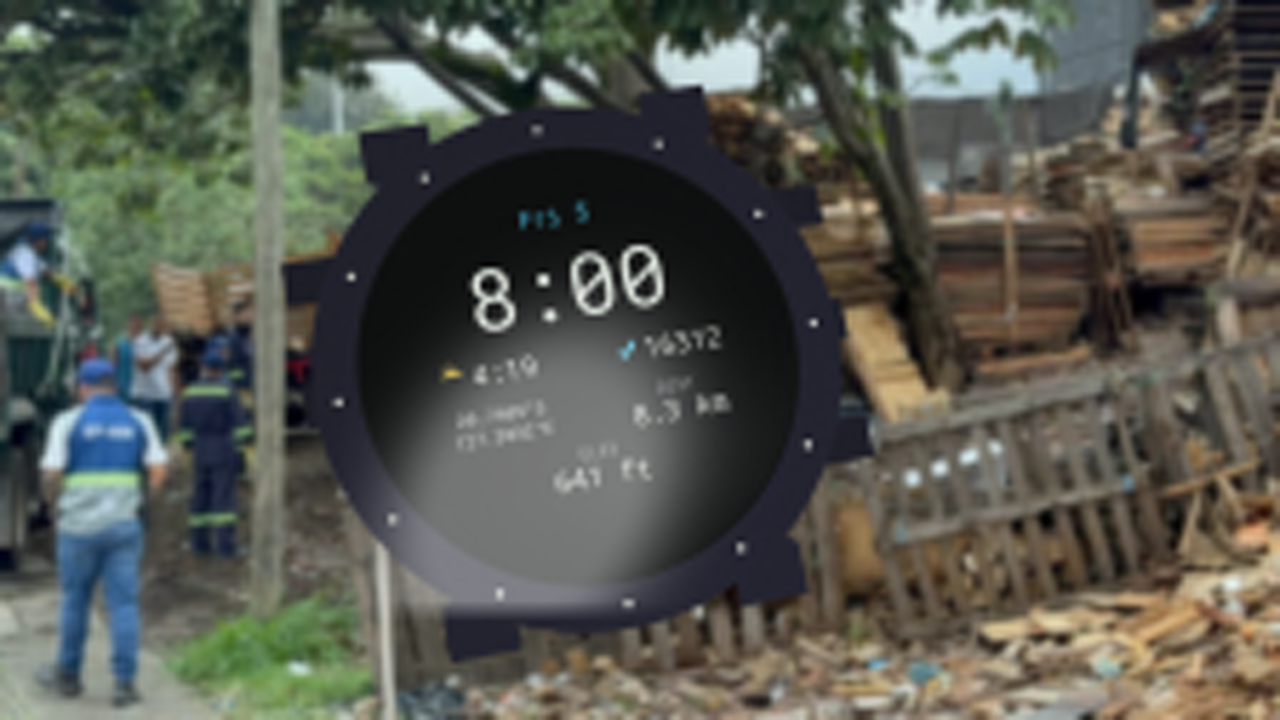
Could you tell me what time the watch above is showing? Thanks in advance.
8:00
